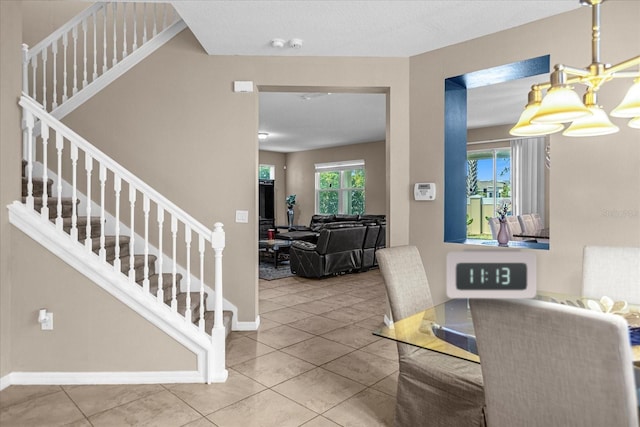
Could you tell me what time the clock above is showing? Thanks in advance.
11:13
